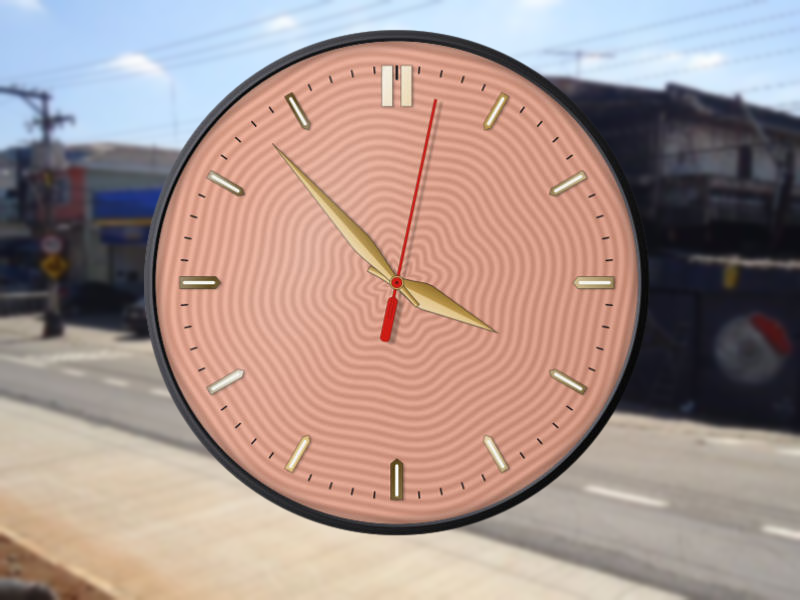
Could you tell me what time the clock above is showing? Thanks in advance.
3:53:02
